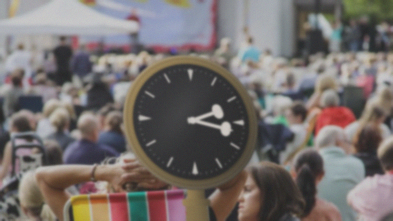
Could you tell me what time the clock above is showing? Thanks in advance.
2:17
